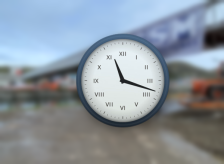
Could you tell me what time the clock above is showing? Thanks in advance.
11:18
